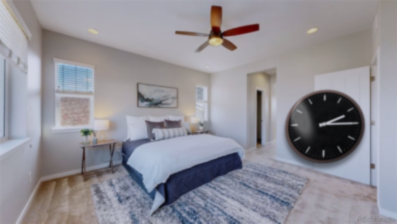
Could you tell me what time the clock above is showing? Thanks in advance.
2:15
